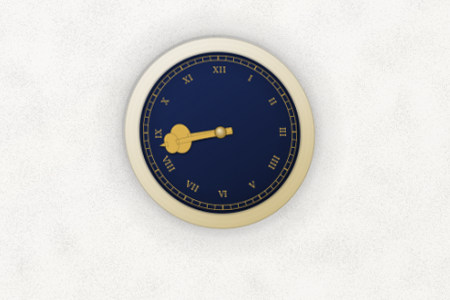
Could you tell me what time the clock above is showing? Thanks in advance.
8:43
